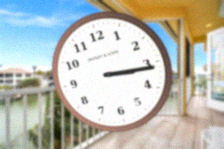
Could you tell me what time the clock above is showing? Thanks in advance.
3:16
